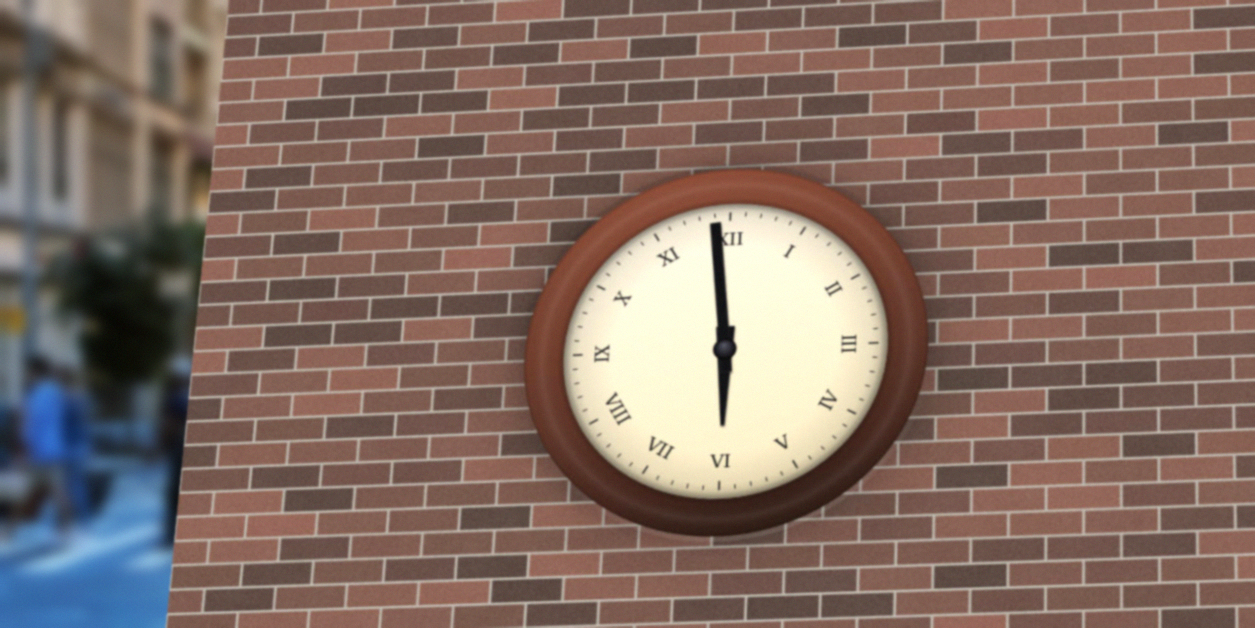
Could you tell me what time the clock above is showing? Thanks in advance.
5:59
